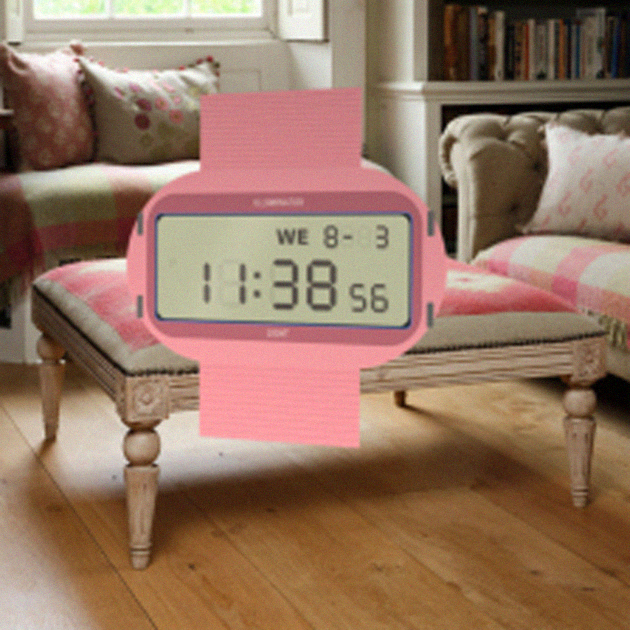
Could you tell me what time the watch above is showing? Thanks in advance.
11:38:56
